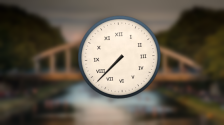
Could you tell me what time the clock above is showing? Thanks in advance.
7:38
